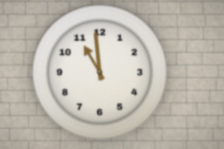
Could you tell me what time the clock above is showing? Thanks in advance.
10:59
